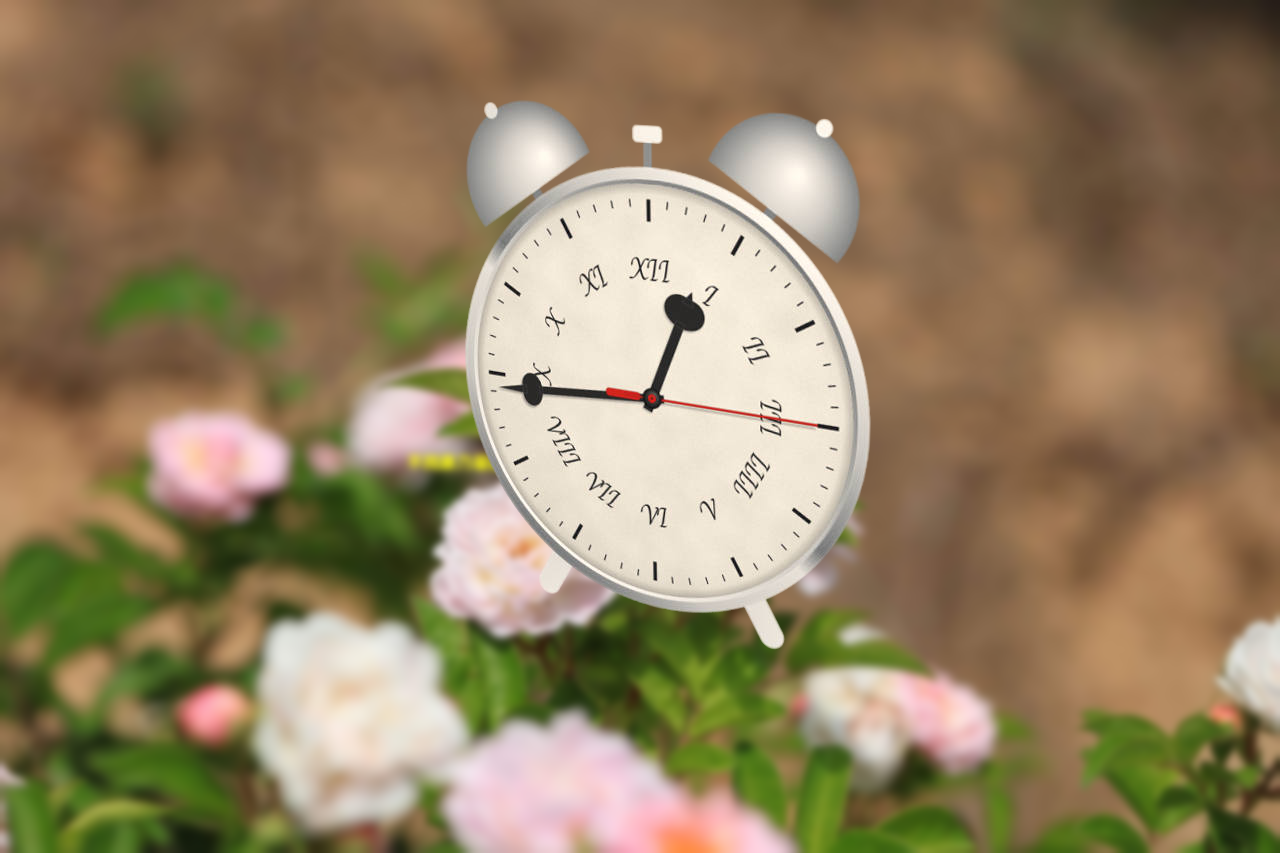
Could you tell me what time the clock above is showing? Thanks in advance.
12:44:15
